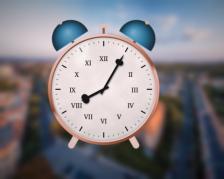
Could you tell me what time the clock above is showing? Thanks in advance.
8:05
